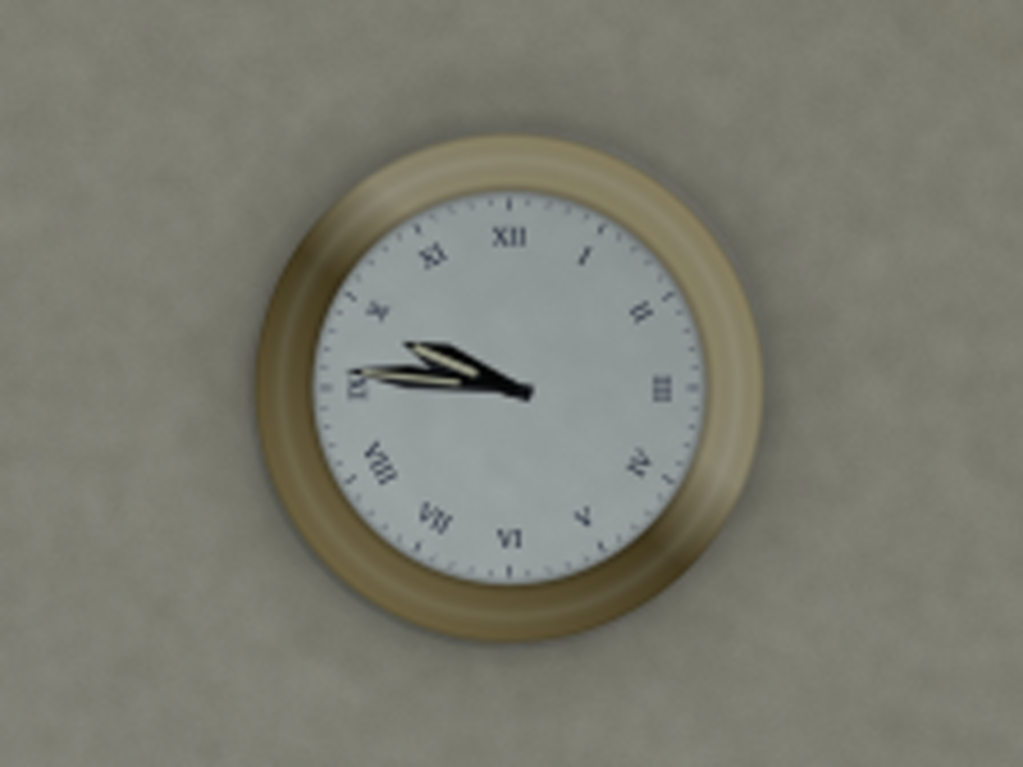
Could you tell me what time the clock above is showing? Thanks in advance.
9:46
